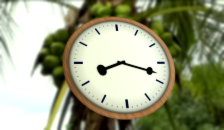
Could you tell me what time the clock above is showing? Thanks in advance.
8:18
